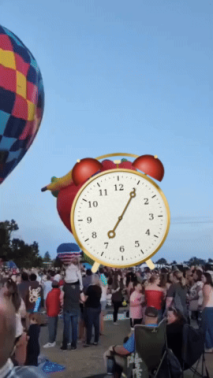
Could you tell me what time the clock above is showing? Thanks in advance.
7:05
